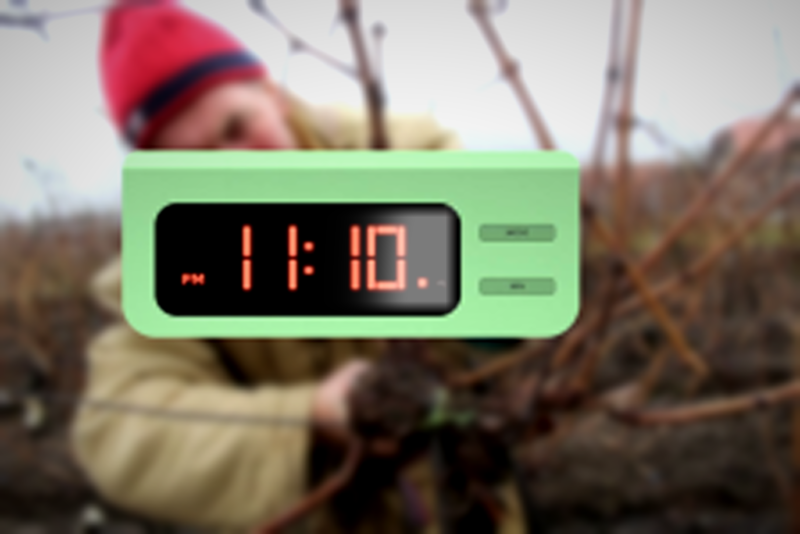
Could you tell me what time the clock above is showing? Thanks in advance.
11:10
